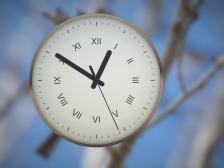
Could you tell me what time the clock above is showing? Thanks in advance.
12:50:26
